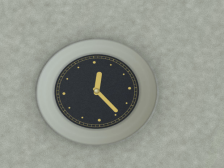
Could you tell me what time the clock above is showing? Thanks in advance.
12:24
